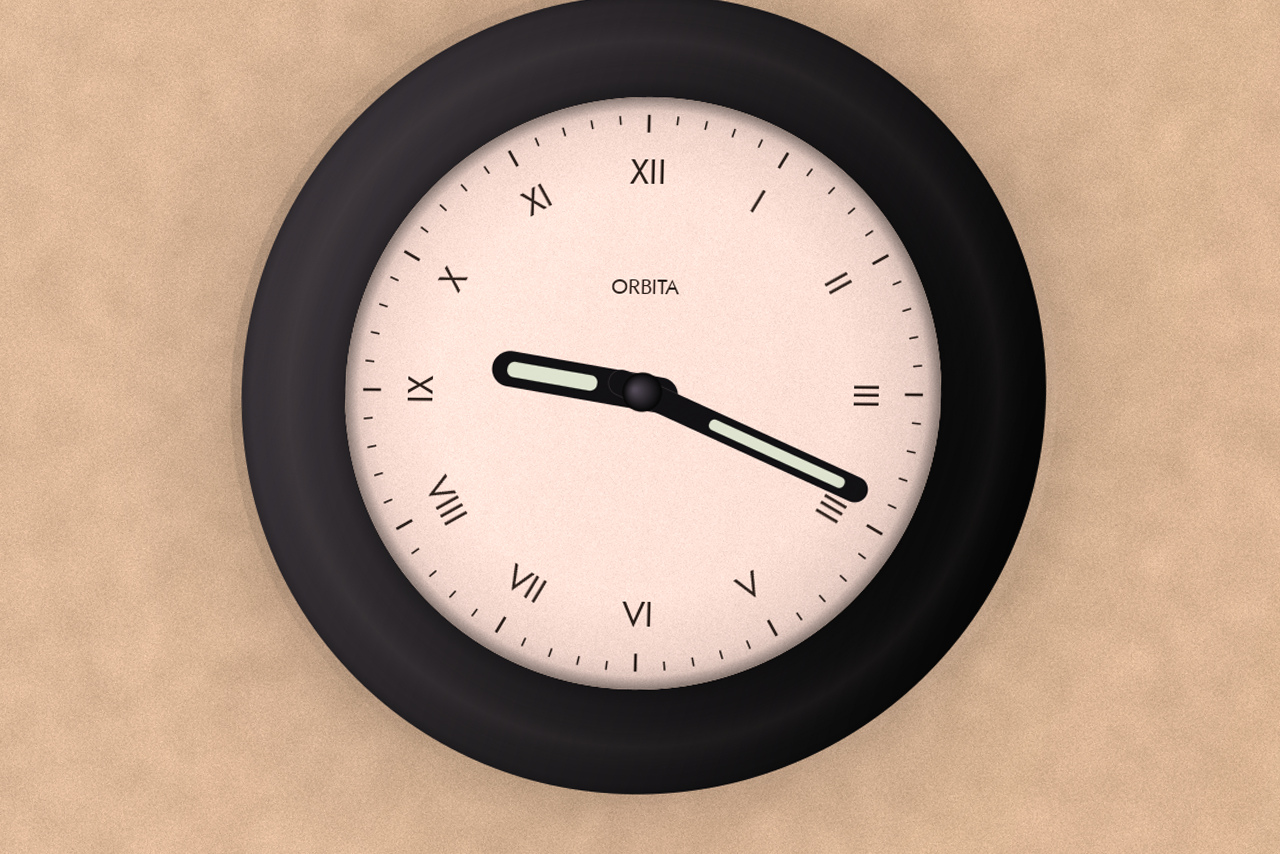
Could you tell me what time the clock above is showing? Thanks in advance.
9:19
